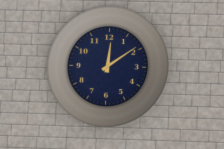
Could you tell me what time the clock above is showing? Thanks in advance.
12:09
